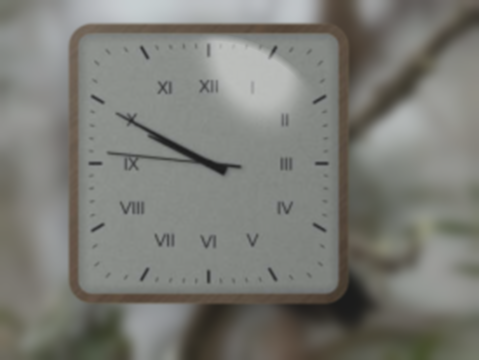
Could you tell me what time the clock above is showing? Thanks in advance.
9:49:46
